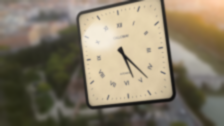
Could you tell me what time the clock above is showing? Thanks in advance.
5:23
